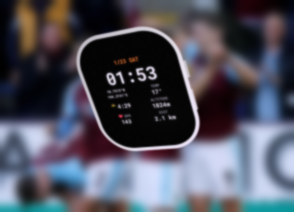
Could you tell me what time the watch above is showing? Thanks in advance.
1:53
